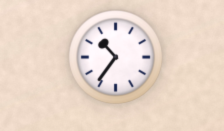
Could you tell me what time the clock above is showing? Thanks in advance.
10:36
